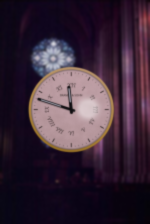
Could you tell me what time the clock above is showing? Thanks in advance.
11:48
